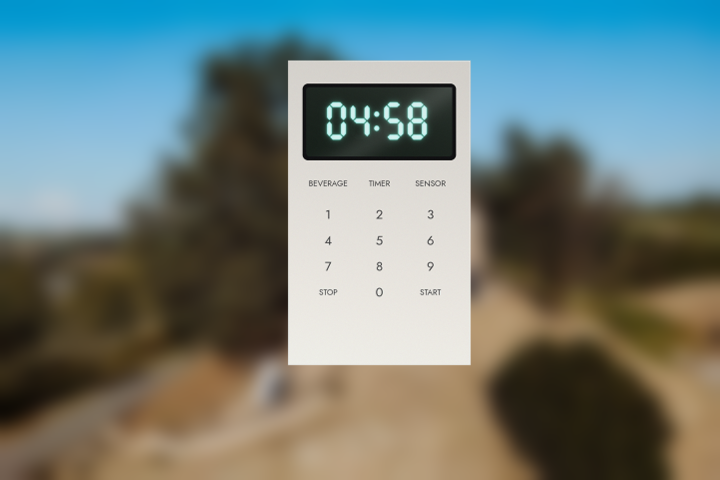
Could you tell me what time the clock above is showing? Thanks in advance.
4:58
